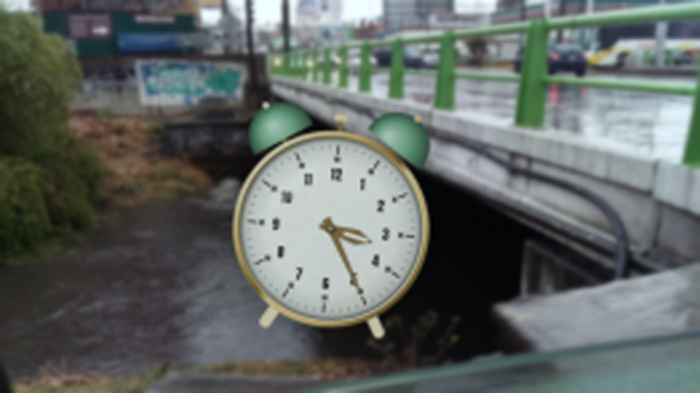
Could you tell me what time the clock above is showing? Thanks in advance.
3:25
